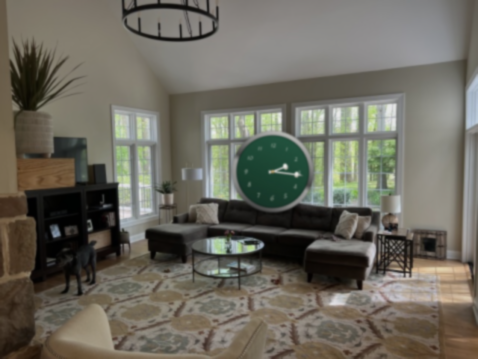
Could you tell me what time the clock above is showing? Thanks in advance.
2:16
